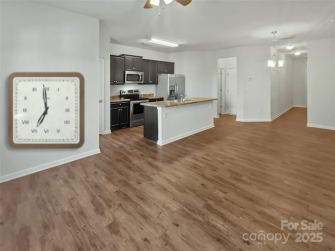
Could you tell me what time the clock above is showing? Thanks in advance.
6:59
